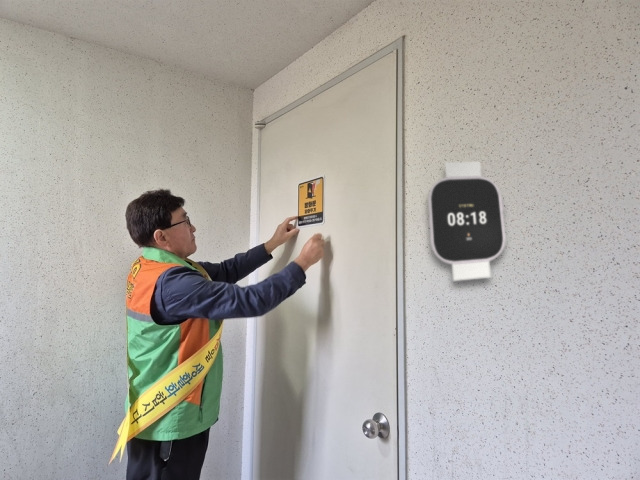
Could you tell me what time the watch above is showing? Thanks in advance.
8:18
